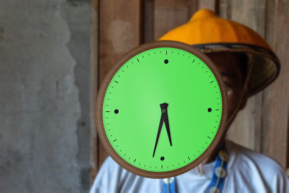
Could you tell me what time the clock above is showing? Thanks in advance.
5:32
